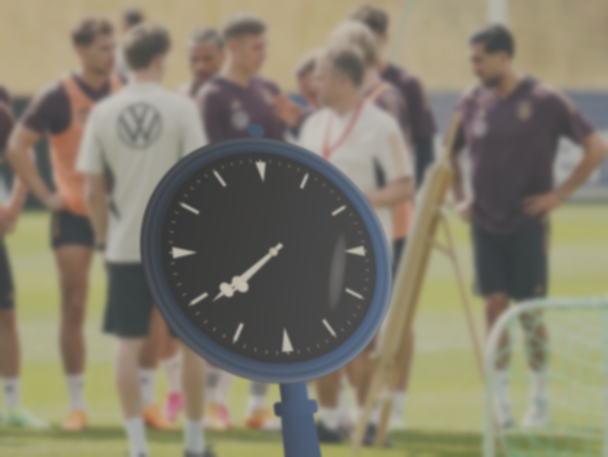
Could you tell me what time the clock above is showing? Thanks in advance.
7:39
